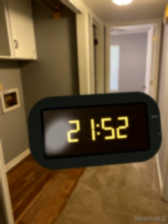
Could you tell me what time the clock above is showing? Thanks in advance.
21:52
